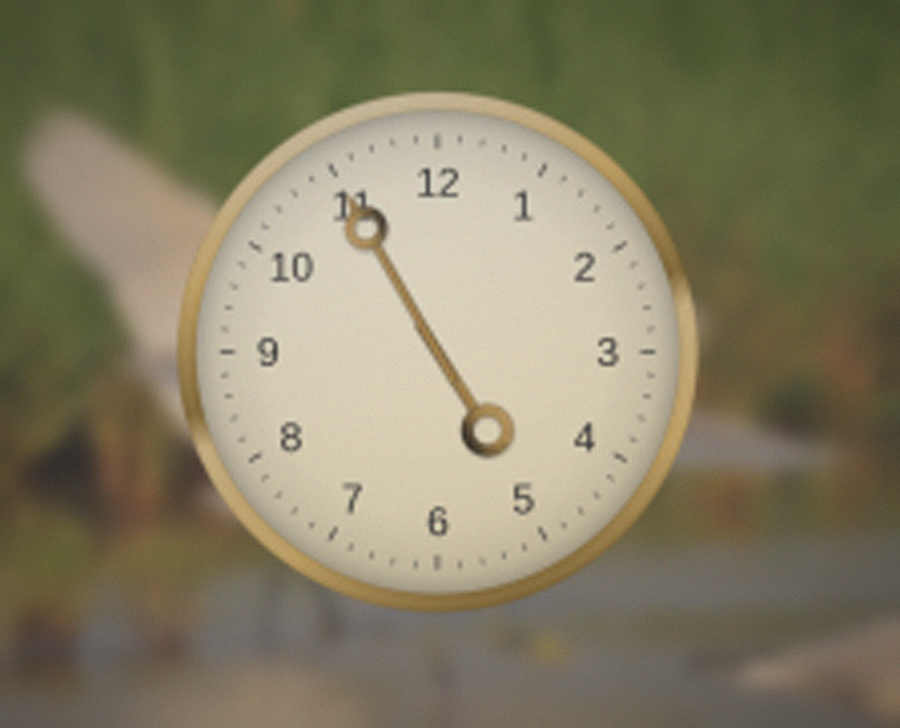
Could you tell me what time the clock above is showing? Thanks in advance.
4:55
